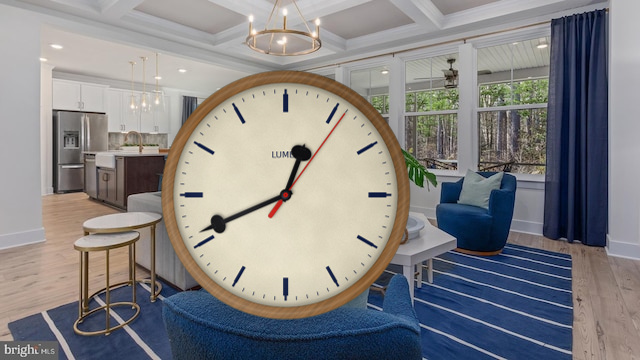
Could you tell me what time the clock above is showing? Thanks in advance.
12:41:06
